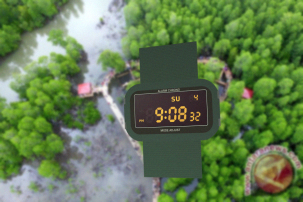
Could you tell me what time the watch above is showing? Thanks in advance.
9:08:32
